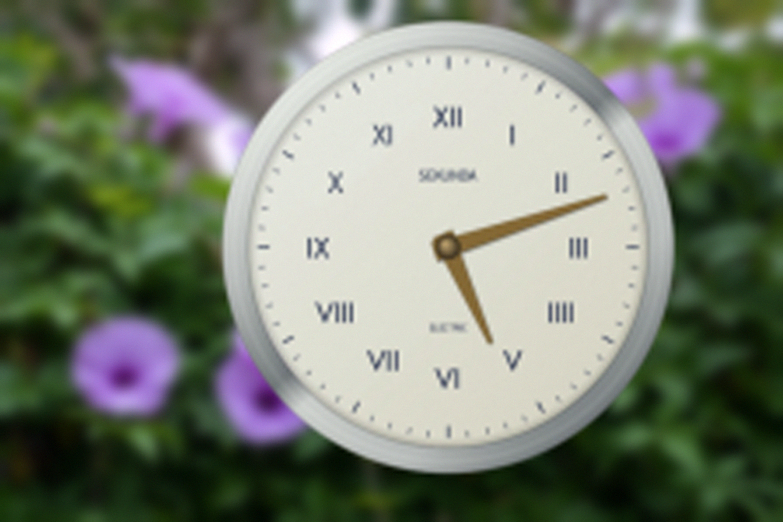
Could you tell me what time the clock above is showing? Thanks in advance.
5:12
